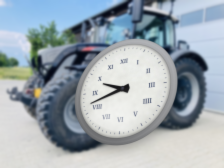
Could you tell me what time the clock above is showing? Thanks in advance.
9:42
